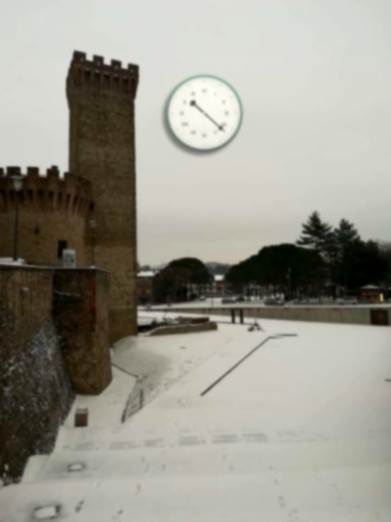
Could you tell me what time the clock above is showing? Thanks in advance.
10:22
